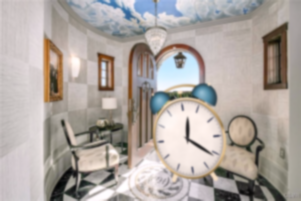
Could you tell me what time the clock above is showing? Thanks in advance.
12:21
